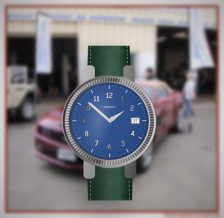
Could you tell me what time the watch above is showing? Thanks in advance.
1:52
